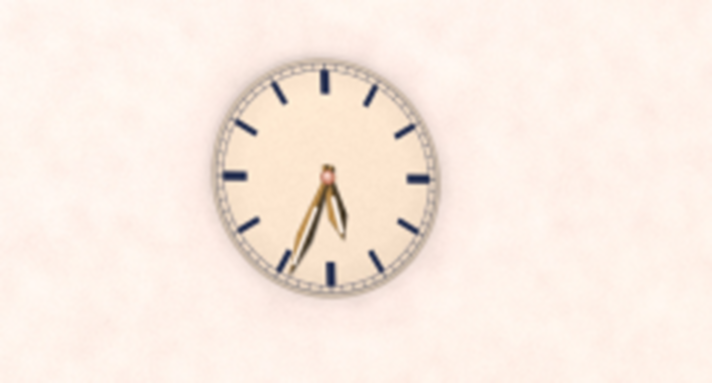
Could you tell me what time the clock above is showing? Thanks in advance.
5:34
